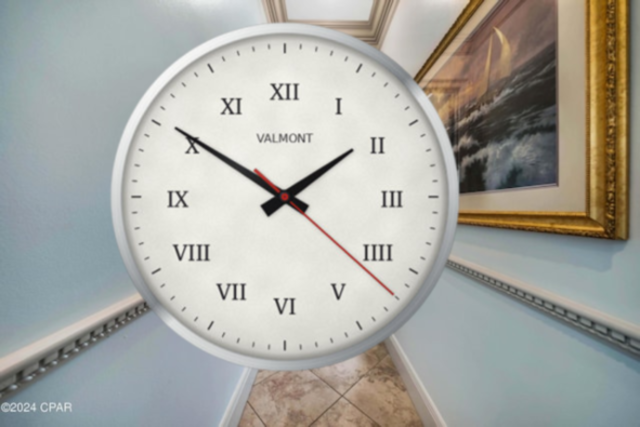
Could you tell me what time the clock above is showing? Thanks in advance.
1:50:22
